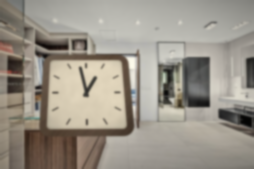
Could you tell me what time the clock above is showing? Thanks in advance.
12:58
